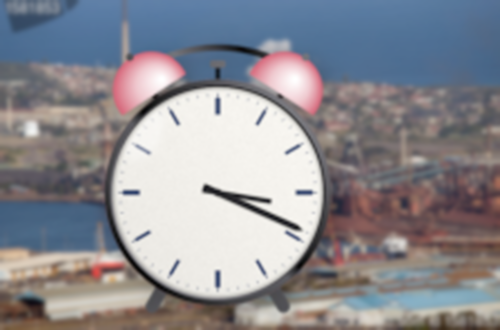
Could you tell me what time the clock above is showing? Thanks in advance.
3:19
